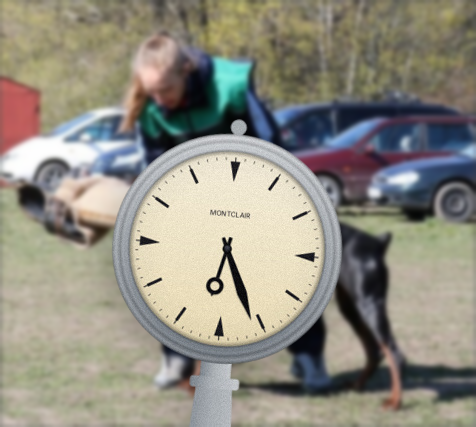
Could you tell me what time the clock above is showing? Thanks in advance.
6:26
